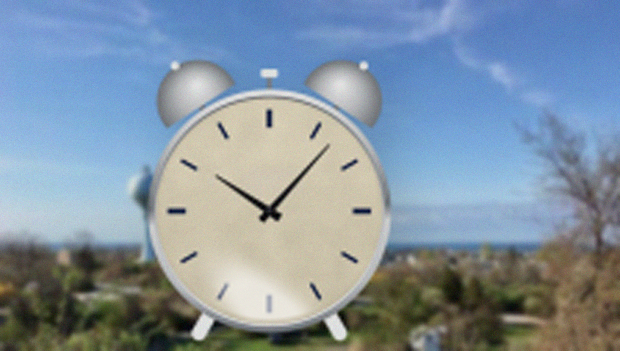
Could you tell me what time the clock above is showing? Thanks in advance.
10:07
